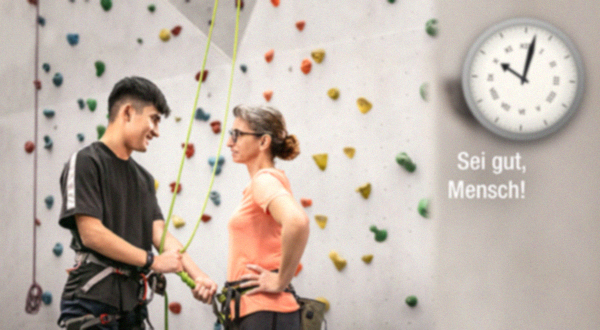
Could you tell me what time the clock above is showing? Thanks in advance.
10:02
